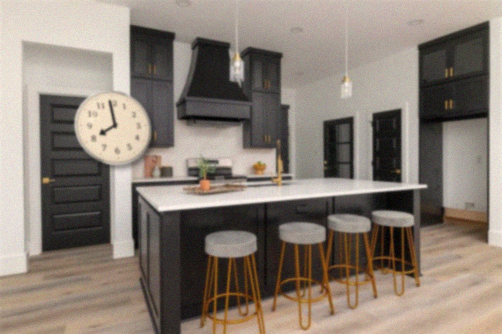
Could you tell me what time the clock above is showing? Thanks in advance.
7:59
